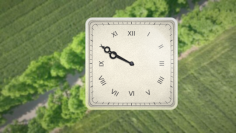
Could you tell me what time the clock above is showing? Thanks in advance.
9:50
